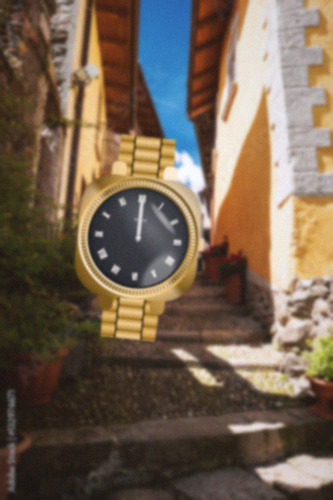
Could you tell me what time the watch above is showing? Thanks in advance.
12:00
